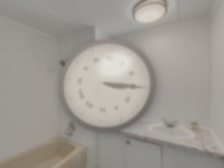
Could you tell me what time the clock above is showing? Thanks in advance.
3:15
